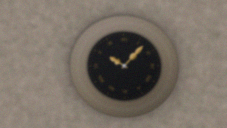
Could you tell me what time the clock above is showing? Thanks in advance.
10:07
